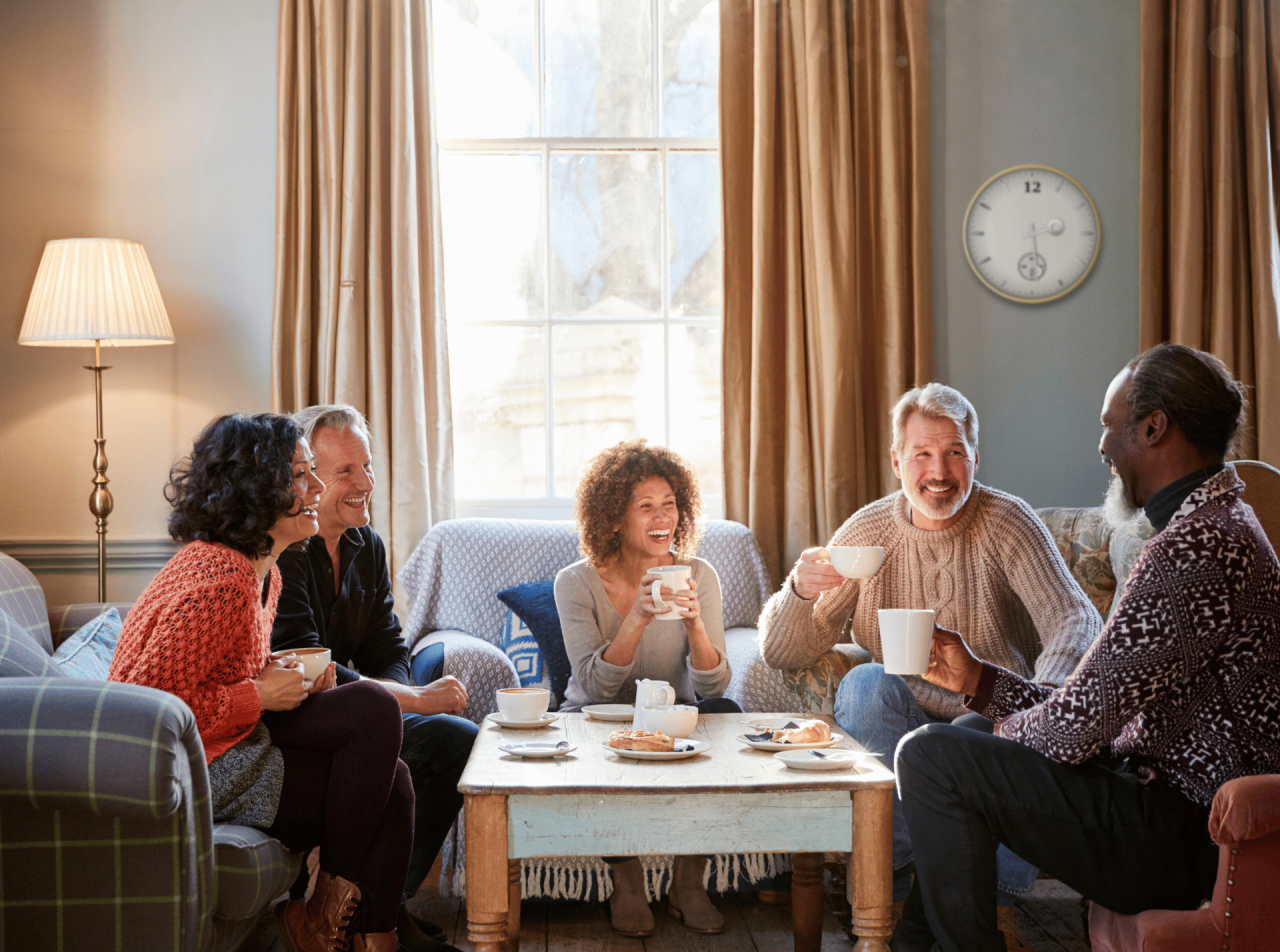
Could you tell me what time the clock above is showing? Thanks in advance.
2:29
